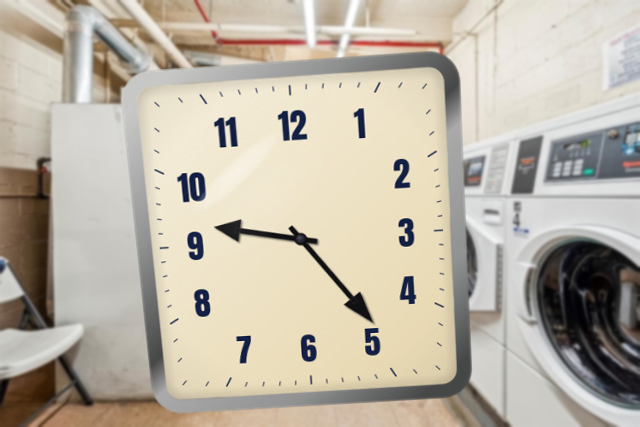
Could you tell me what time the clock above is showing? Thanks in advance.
9:24
